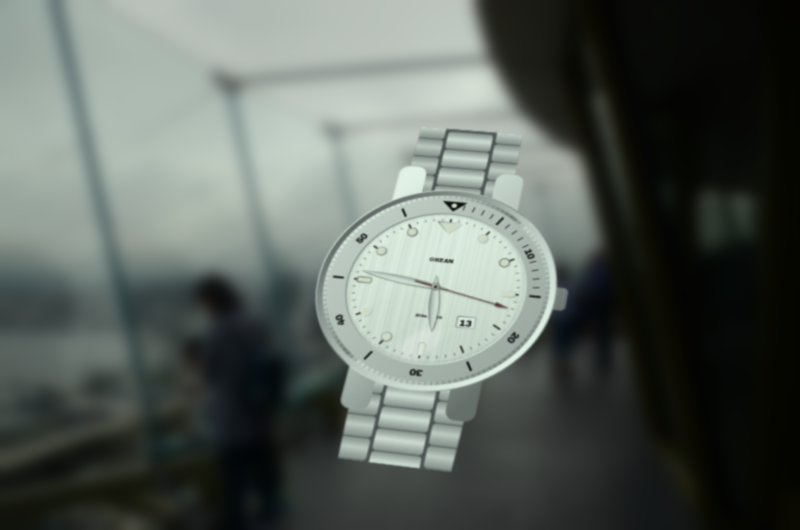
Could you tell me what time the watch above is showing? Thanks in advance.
5:46:17
